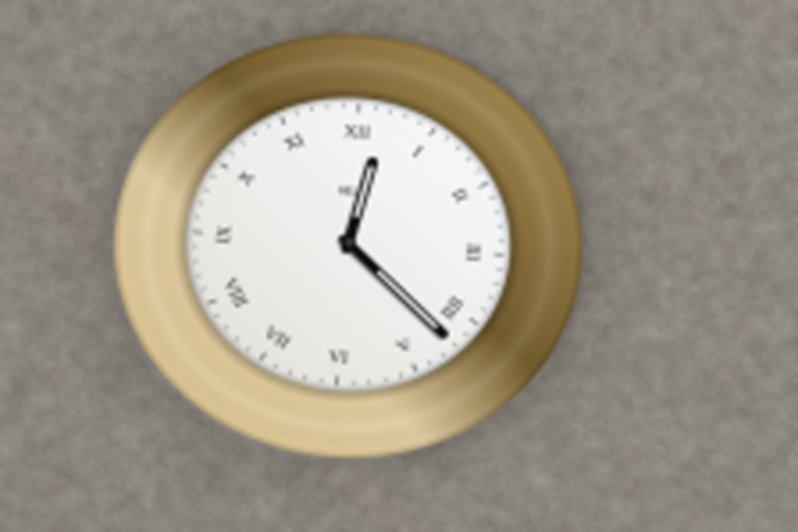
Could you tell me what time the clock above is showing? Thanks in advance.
12:22
